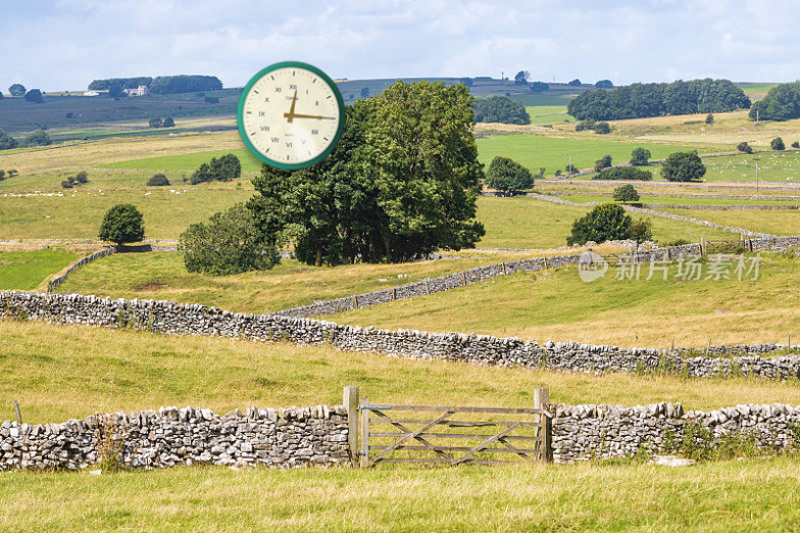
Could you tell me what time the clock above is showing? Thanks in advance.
12:15
